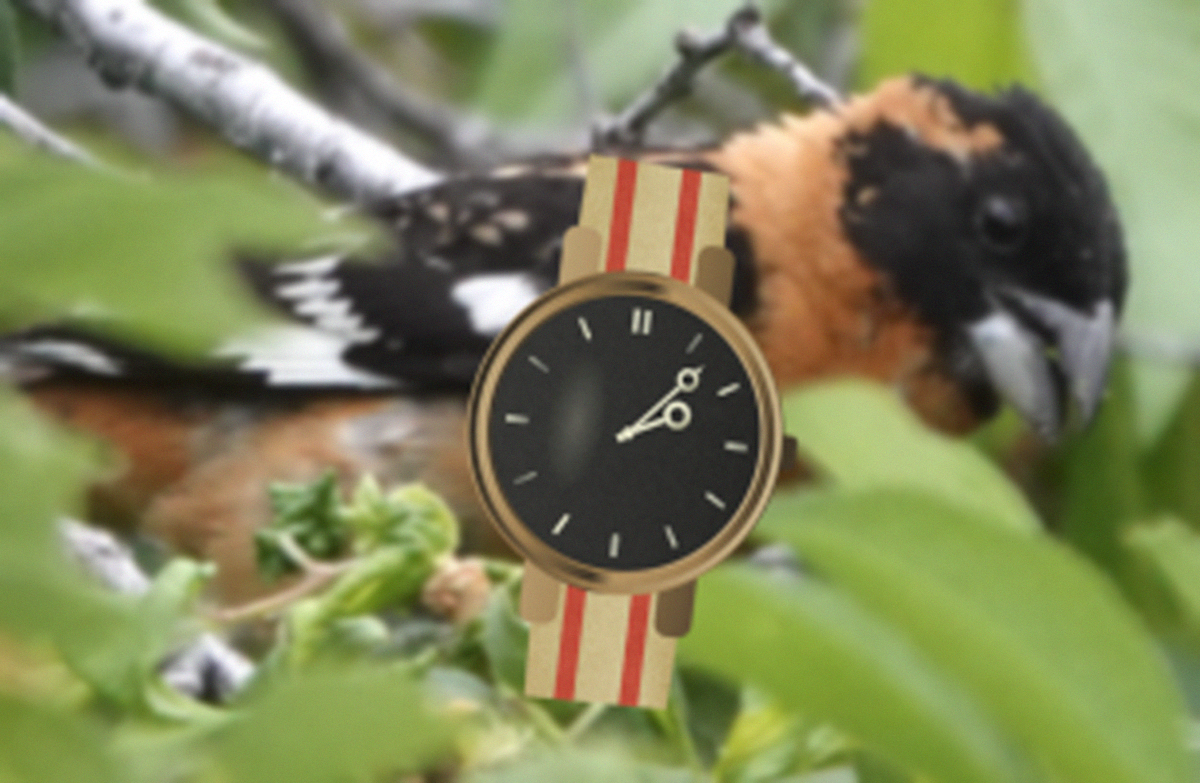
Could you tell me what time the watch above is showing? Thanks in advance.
2:07
